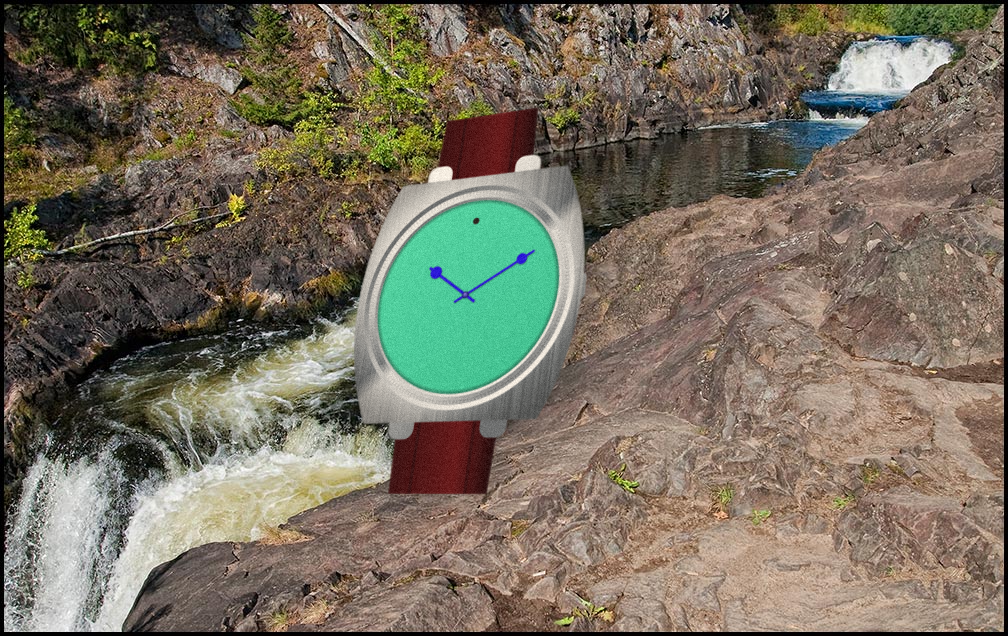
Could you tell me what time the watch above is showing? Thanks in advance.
10:10
